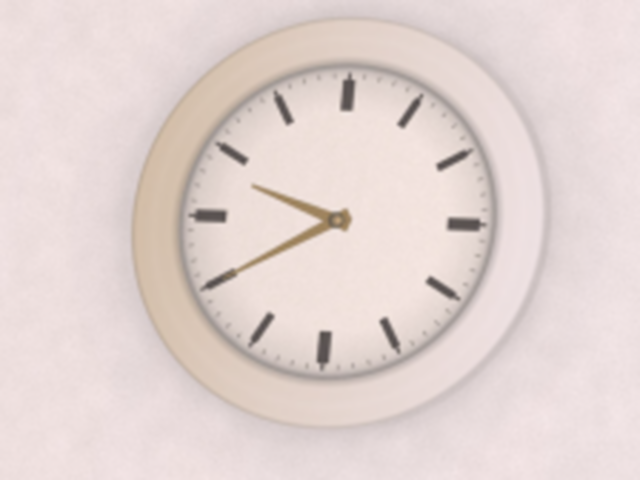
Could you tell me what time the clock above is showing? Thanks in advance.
9:40
